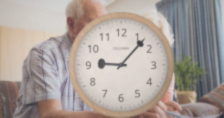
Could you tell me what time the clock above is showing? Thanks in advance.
9:07
